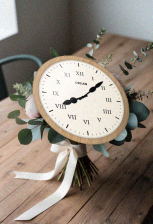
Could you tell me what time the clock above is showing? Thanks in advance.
8:08
